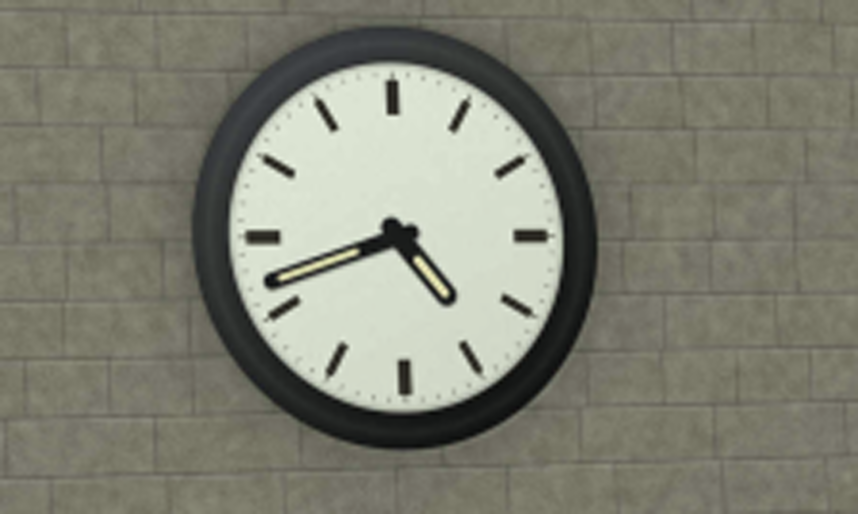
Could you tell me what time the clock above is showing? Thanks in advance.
4:42
